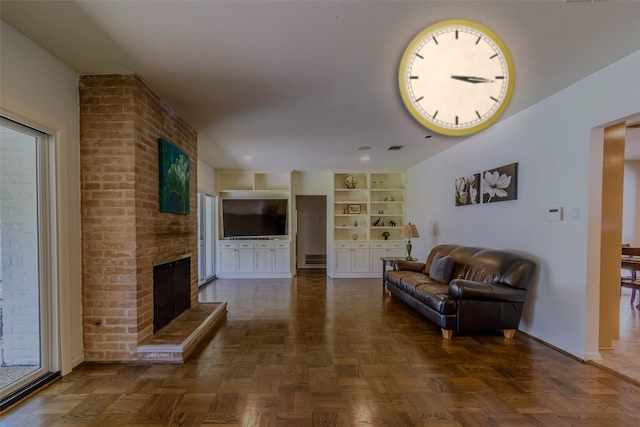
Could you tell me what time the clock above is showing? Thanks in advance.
3:16
